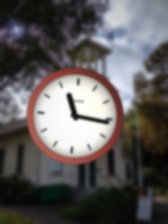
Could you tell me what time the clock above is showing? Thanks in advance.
11:16
